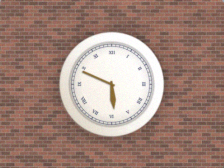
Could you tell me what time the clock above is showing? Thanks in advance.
5:49
